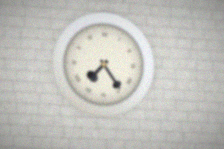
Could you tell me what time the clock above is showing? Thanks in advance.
7:24
